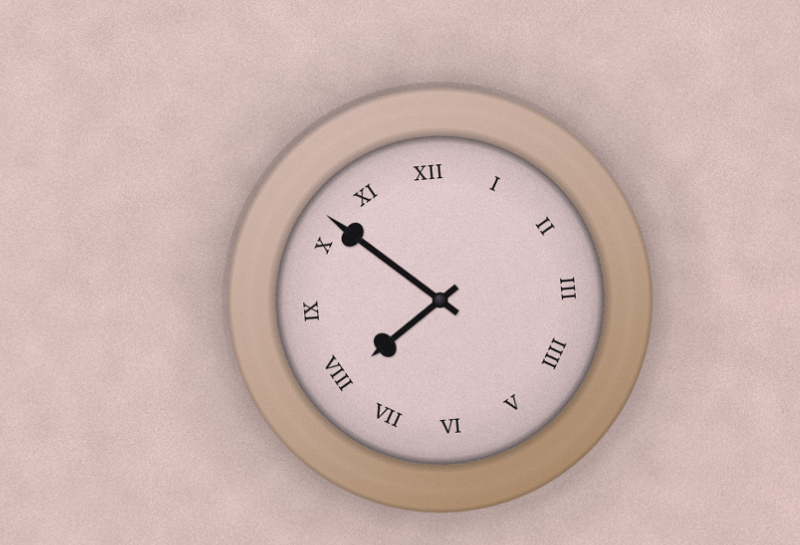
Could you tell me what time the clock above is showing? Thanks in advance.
7:52
